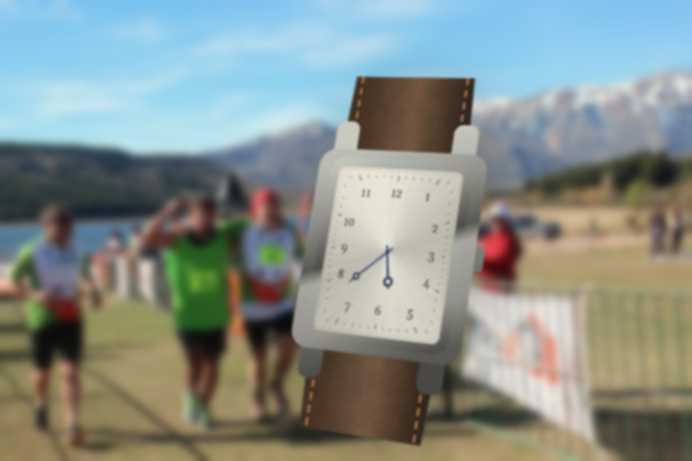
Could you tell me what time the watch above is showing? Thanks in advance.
5:38
